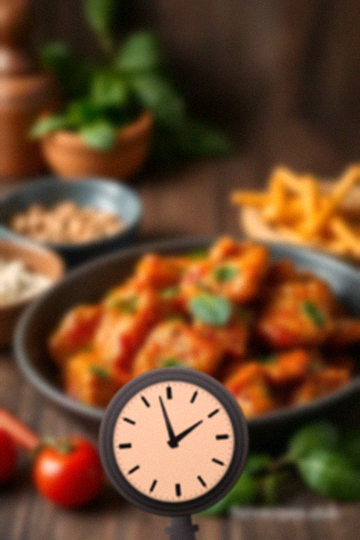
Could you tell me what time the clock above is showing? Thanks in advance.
1:58
